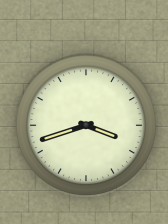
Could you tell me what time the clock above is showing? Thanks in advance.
3:42
